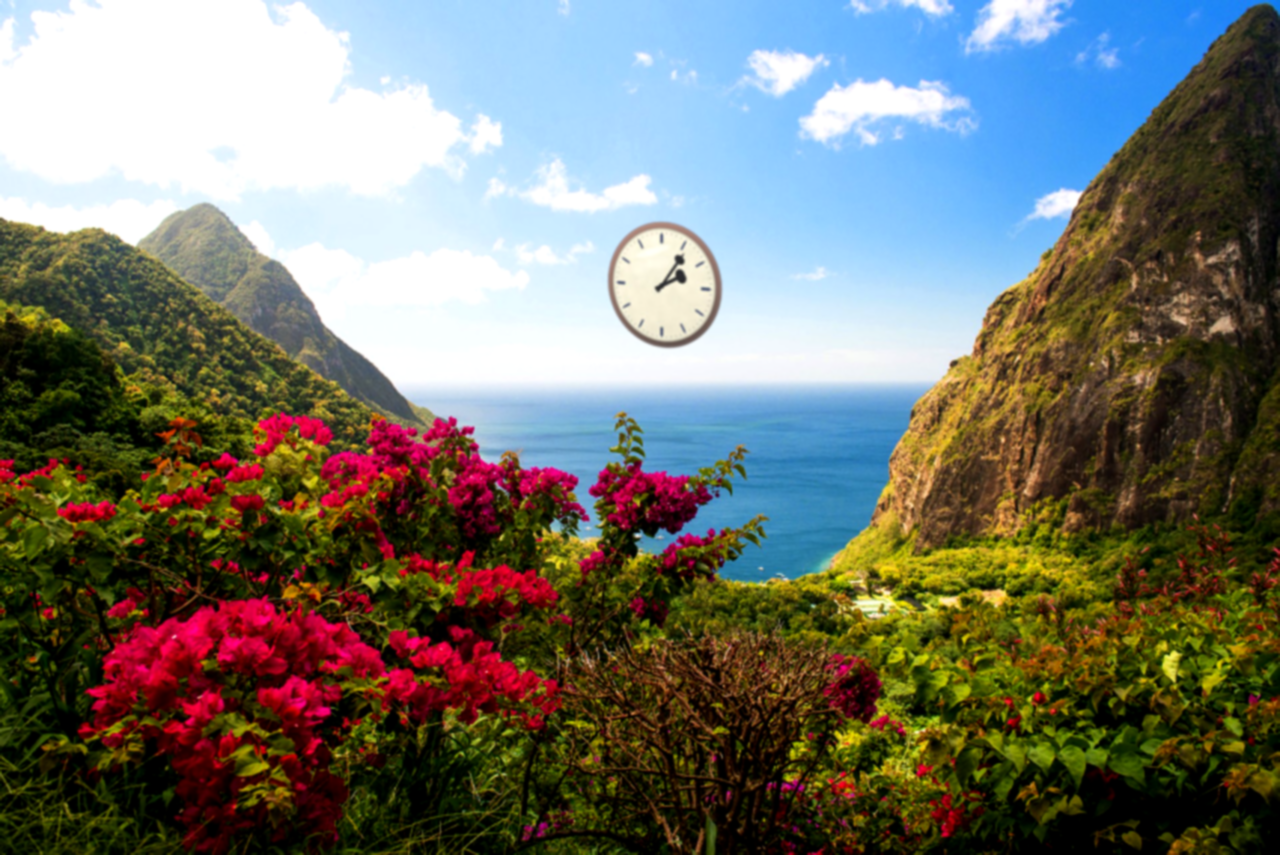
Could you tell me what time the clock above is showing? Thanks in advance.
2:06
